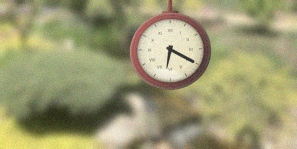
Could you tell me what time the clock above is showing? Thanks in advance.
6:20
